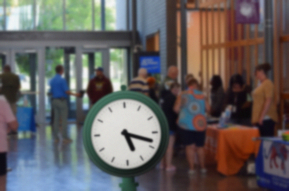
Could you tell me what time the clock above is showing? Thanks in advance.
5:18
